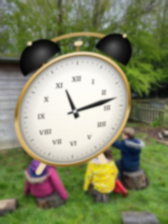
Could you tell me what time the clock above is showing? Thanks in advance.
11:13
